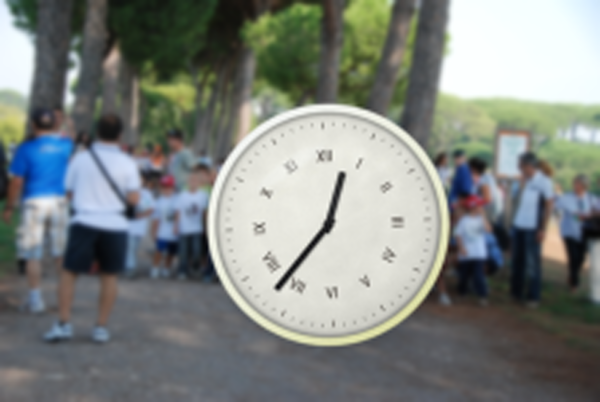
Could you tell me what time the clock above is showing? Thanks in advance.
12:37
